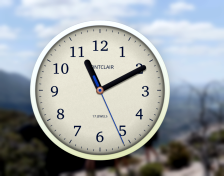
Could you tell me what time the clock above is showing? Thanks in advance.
11:10:26
